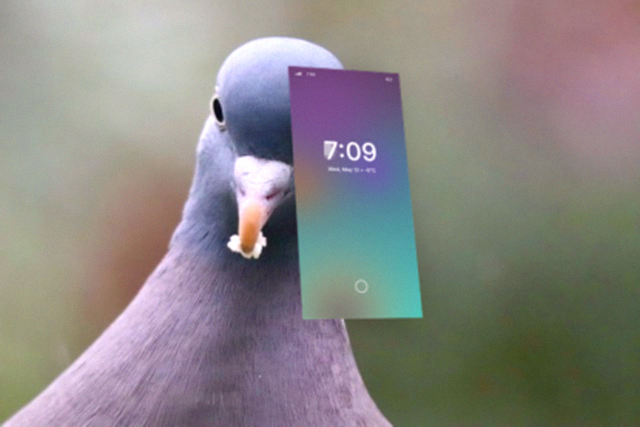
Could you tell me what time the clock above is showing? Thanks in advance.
7:09
